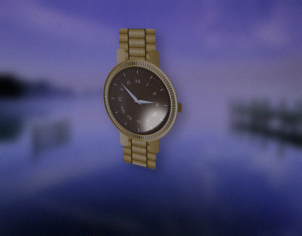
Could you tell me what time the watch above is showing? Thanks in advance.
2:52
